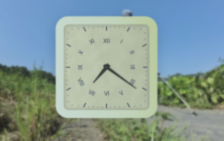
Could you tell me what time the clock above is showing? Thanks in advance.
7:21
